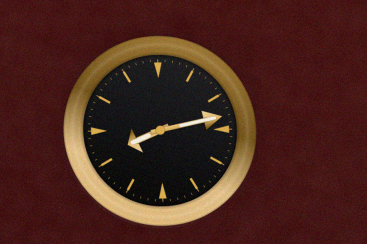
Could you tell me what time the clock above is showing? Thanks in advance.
8:13
